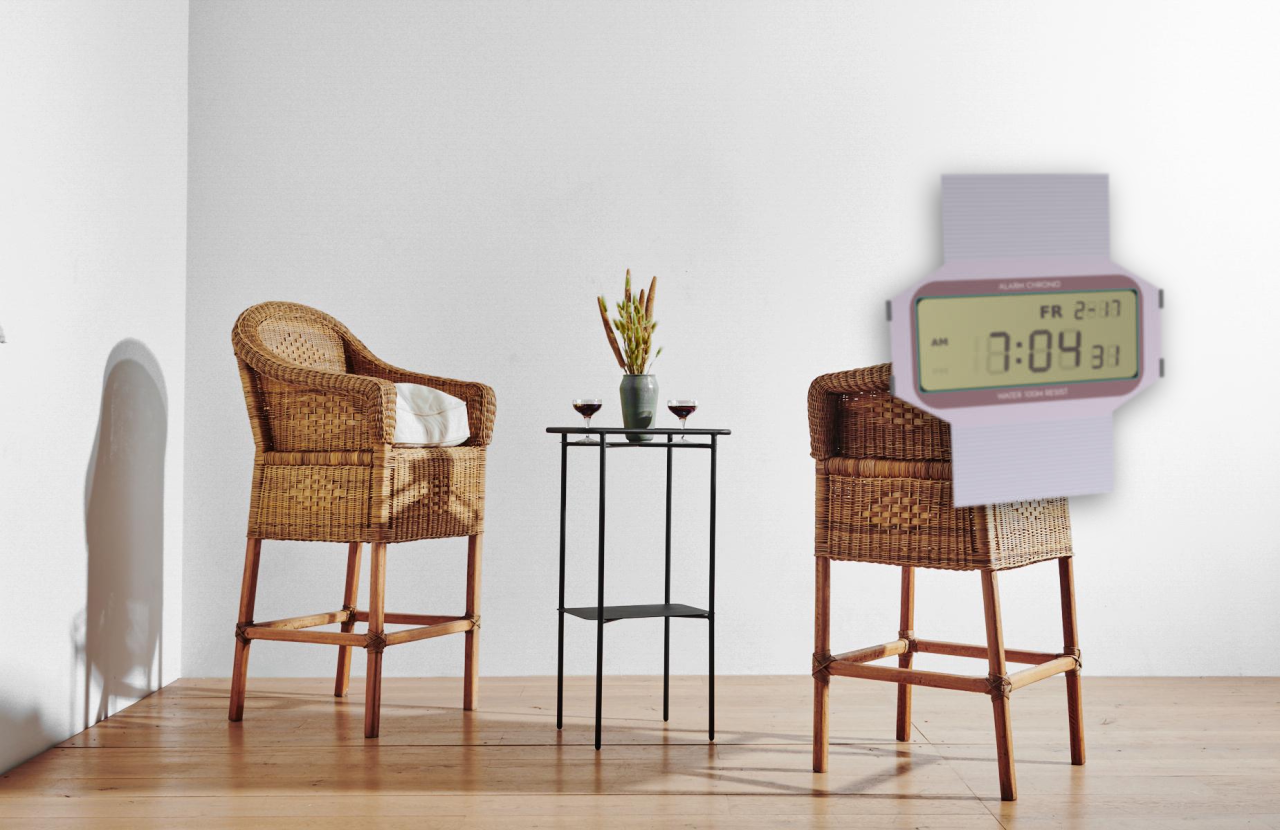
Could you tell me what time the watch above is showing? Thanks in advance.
7:04:31
